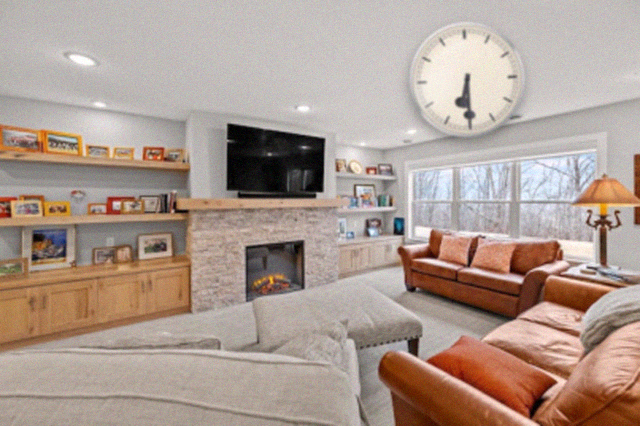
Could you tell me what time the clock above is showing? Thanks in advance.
6:30
